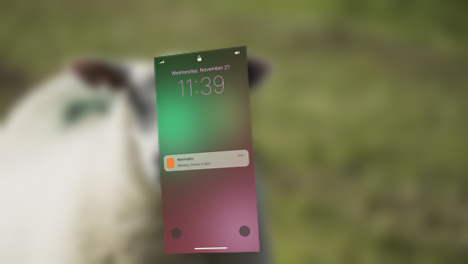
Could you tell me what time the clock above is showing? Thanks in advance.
11:39
